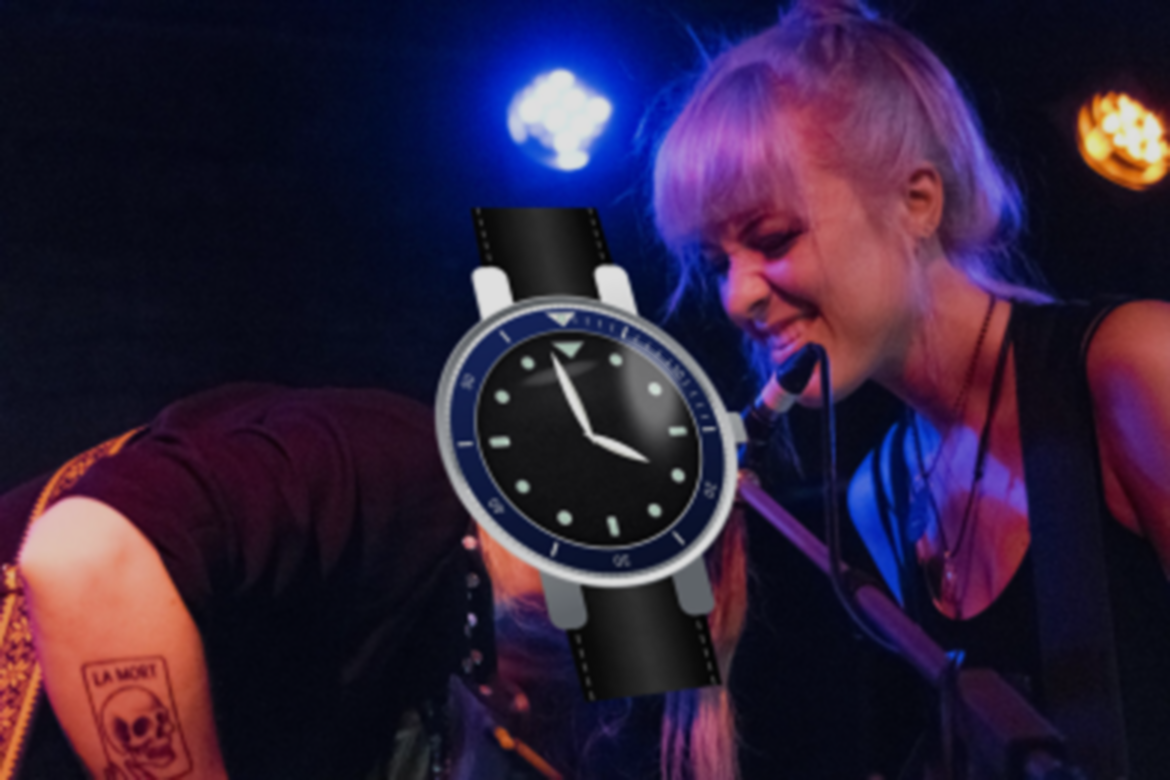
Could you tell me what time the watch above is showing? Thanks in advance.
3:58
